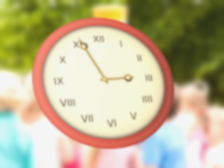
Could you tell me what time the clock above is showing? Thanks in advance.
2:56
